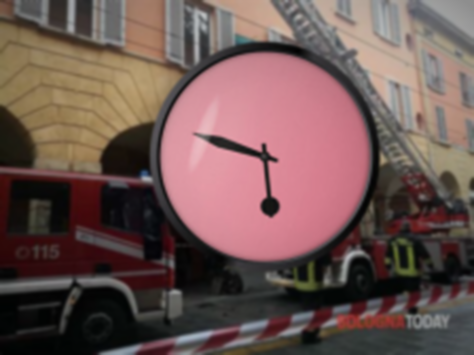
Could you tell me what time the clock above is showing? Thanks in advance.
5:48
